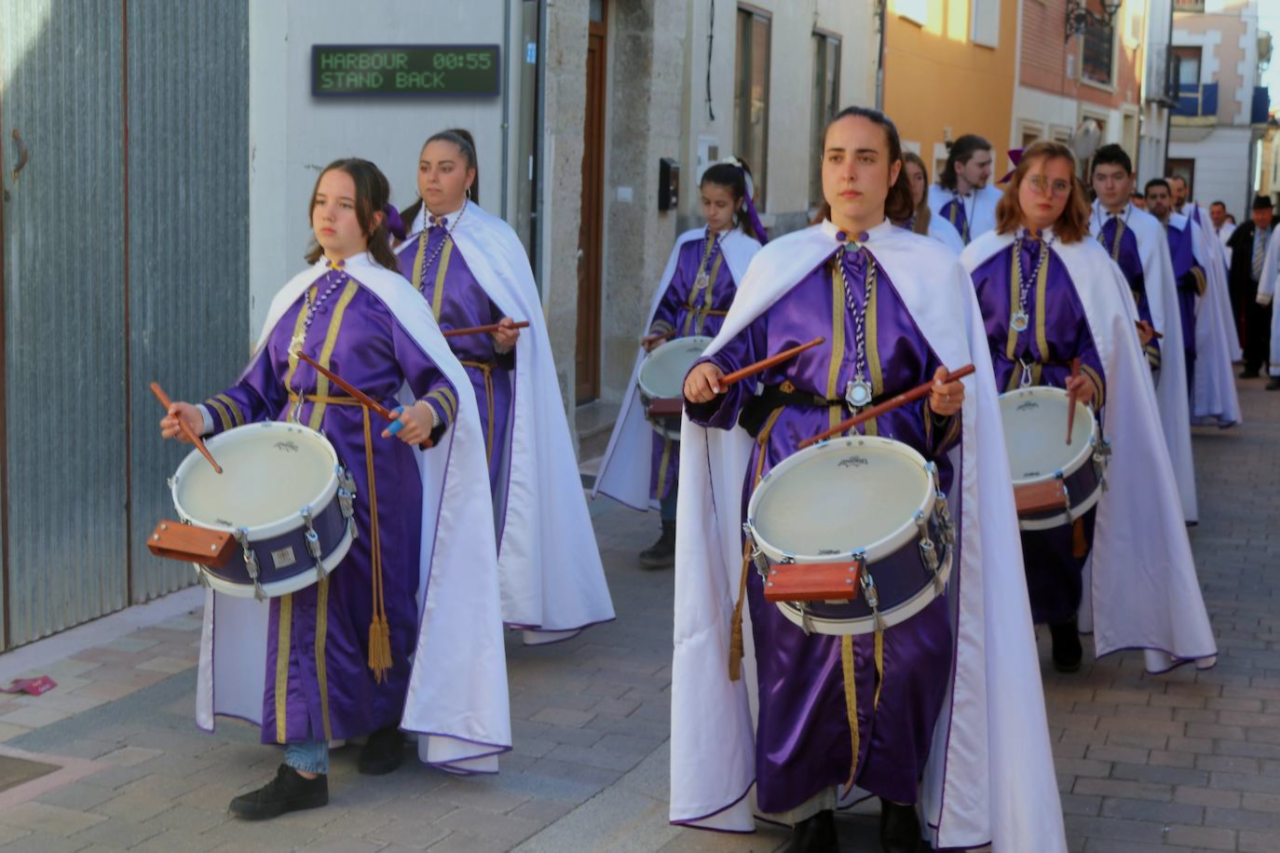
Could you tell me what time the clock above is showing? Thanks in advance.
0:55
